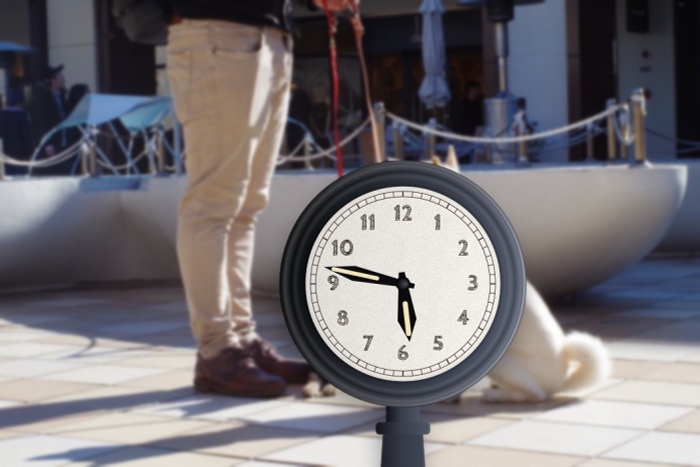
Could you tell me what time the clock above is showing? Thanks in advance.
5:47
